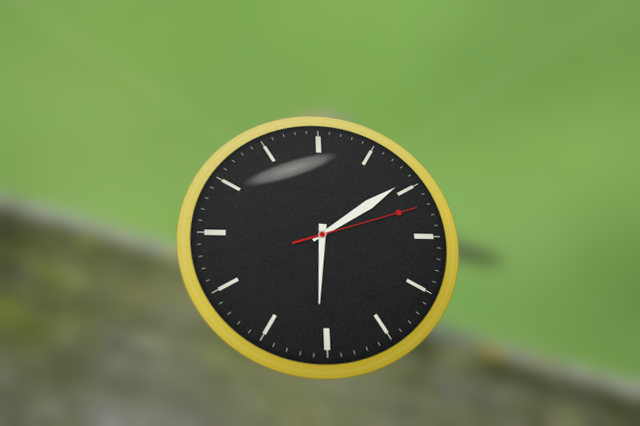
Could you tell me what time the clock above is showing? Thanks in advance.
6:09:12
